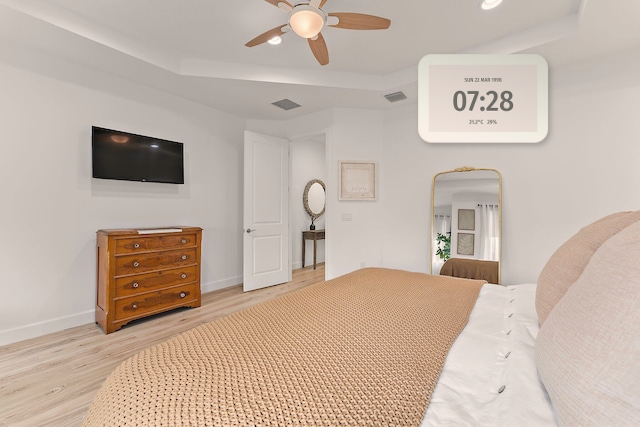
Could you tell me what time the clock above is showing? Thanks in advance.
7:28
